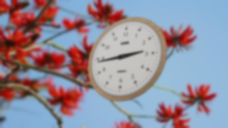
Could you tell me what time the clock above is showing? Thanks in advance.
2:44
